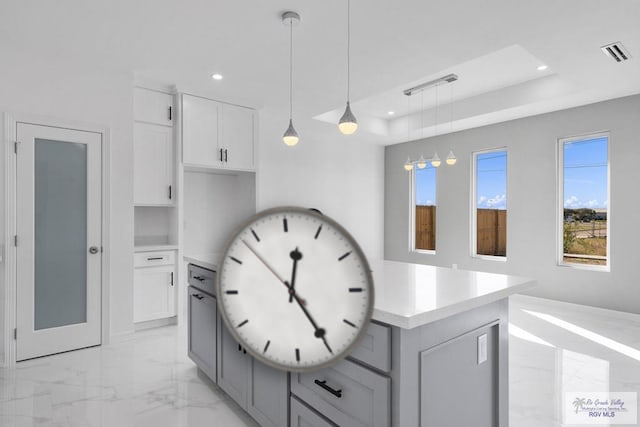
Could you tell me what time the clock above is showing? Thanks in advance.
12:24:53
